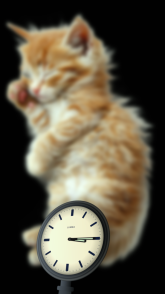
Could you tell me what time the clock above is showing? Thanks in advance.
3:15
